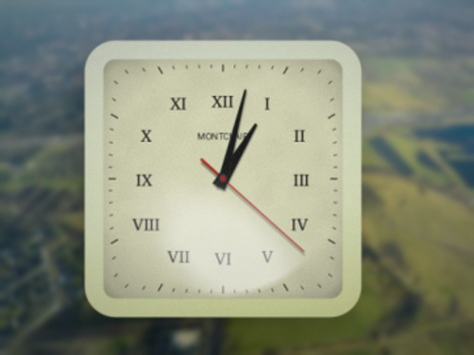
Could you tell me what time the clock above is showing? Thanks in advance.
1:02:22
